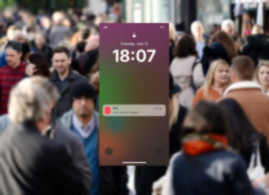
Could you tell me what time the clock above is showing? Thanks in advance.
18:07
